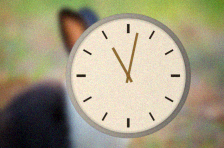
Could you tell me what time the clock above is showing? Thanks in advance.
11:02
